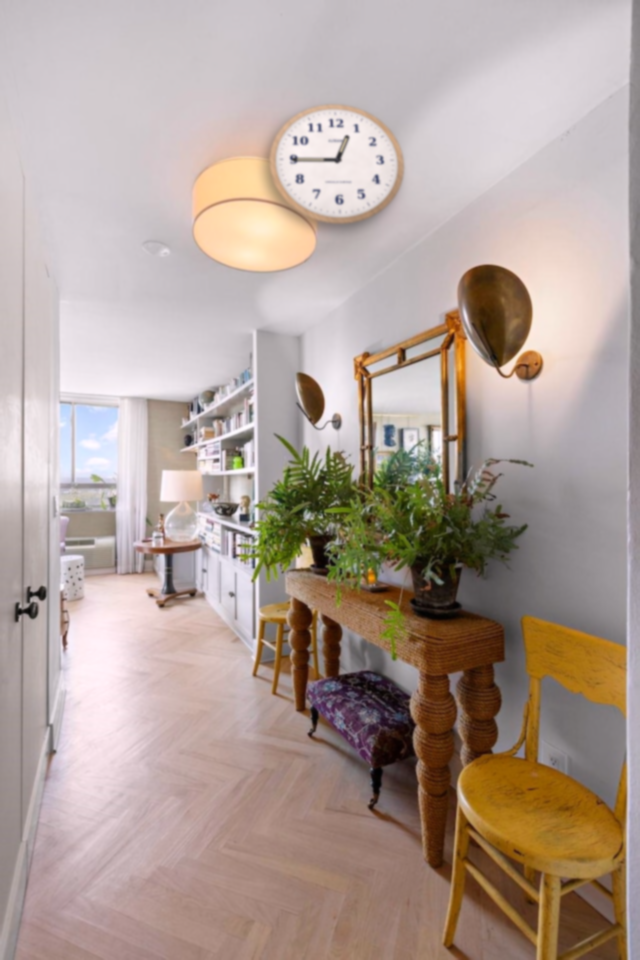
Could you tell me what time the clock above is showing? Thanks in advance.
12:45
